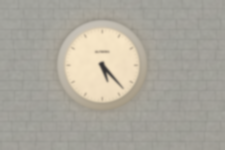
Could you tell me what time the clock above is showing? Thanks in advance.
5:23
